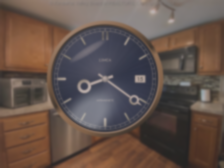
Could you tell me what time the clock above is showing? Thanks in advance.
8:21
